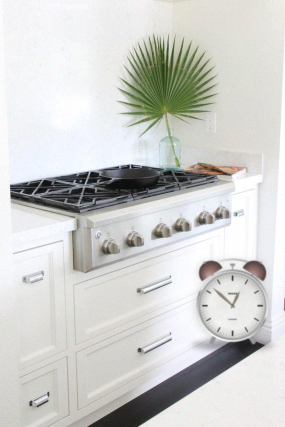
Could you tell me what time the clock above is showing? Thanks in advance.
12:52
